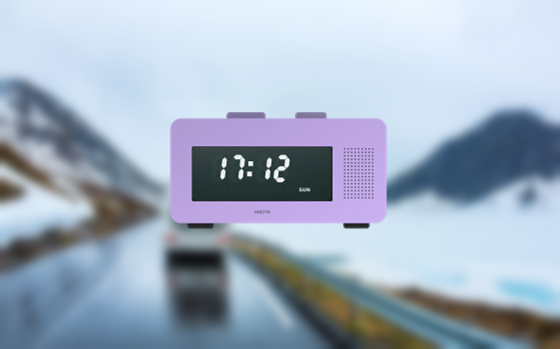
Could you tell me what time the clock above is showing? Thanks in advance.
17:12
